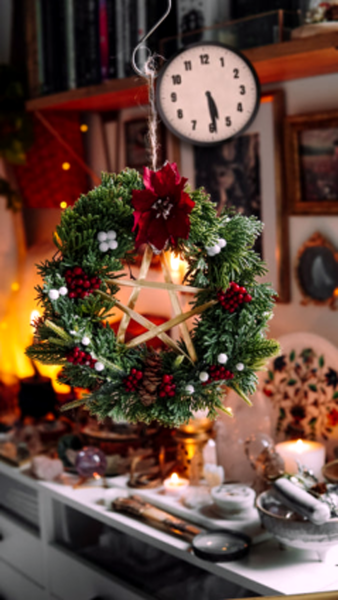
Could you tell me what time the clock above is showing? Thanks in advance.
5:29
